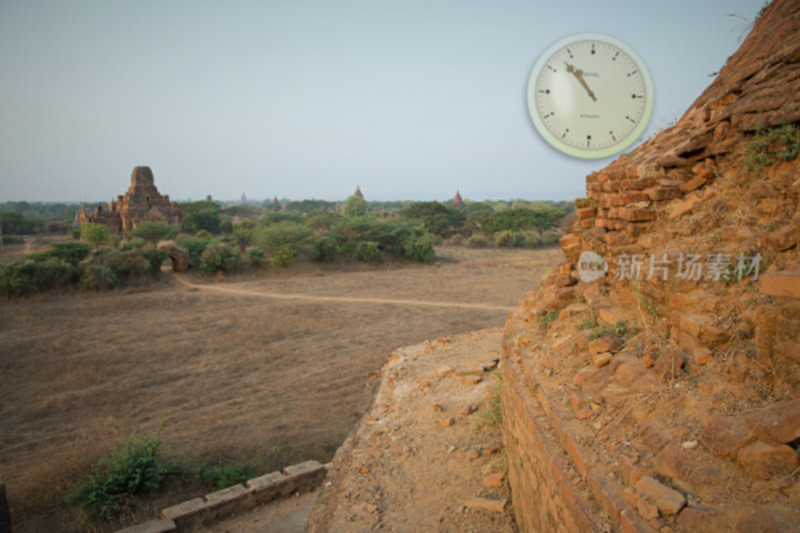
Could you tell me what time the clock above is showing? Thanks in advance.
10:53
